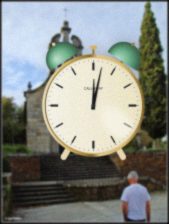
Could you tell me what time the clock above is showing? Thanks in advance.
12:02
